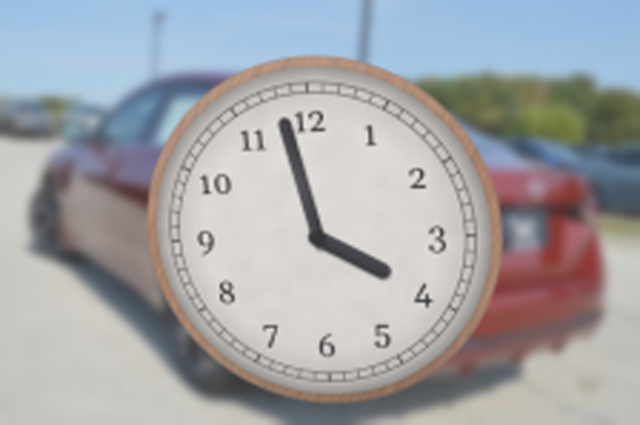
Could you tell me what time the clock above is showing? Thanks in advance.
3:58
